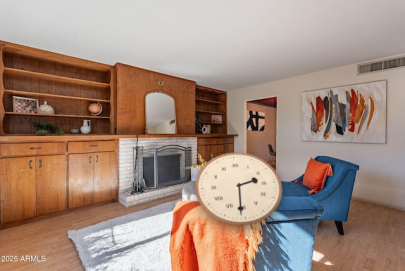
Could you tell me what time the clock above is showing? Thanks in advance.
2:31
